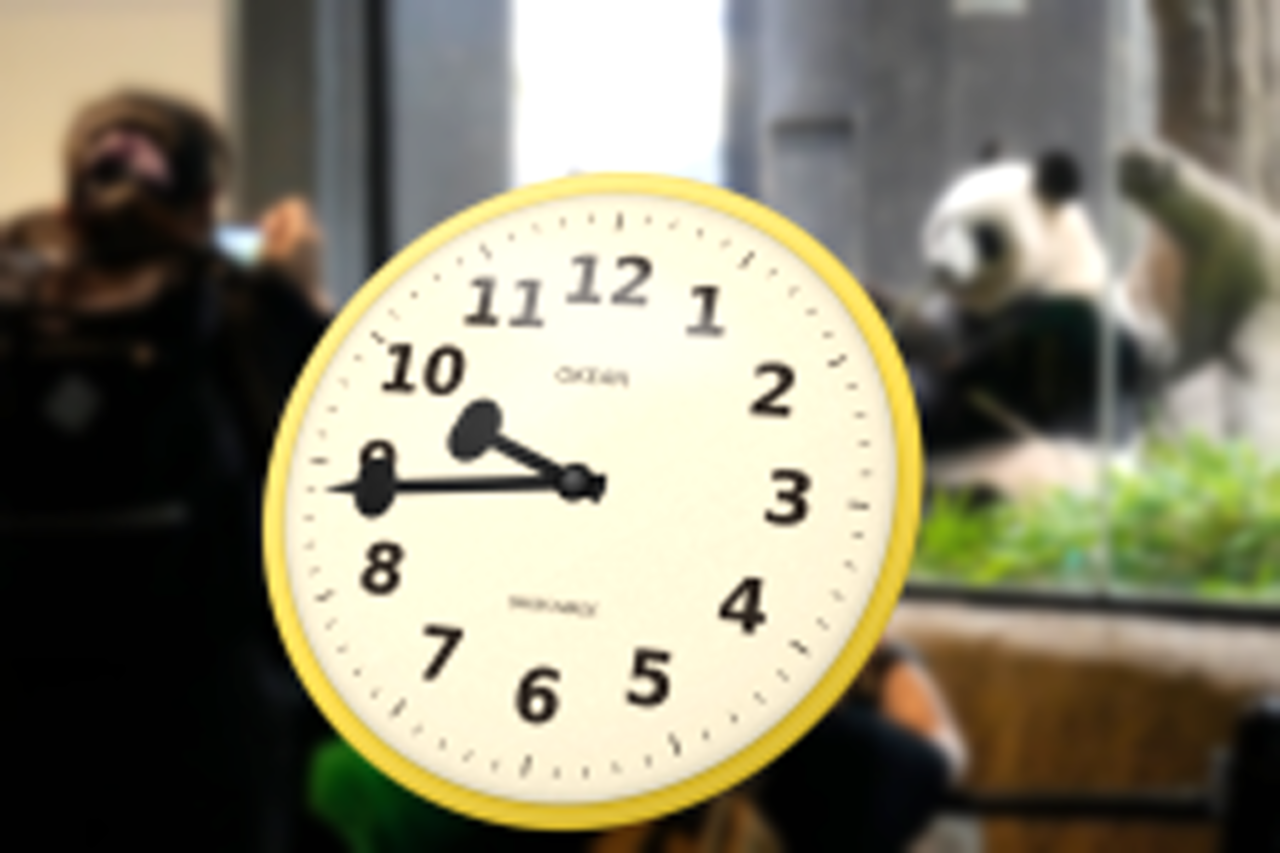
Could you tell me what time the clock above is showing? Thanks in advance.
9:44
